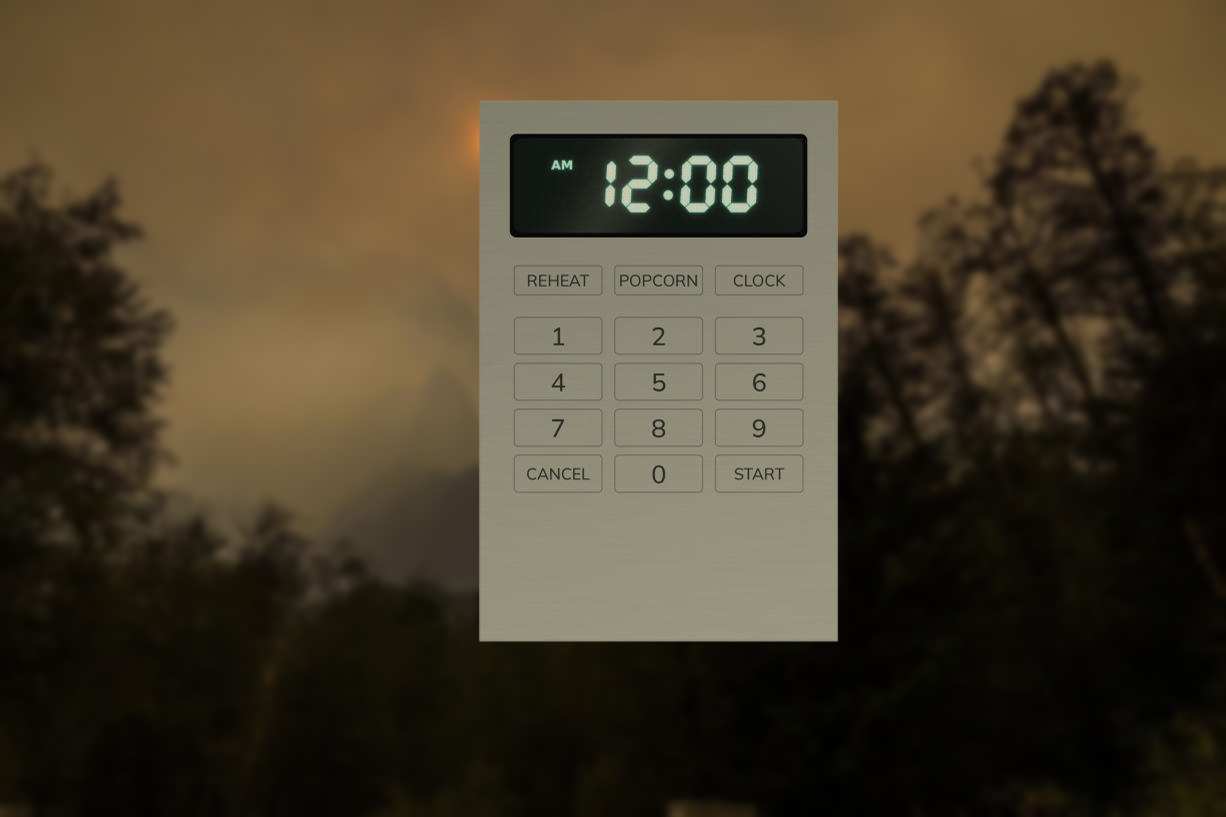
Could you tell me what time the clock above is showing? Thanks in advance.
12:00
